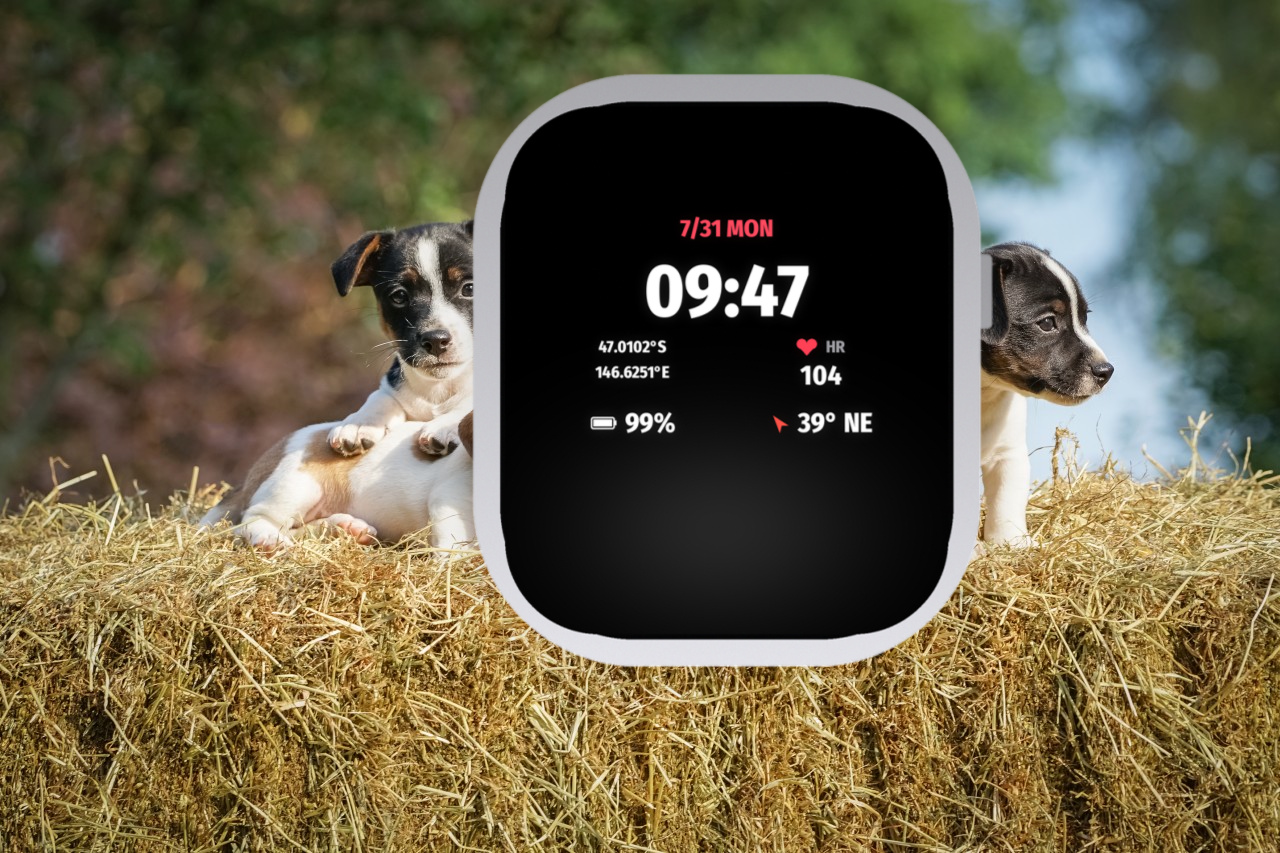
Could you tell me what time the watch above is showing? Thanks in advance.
9:47
